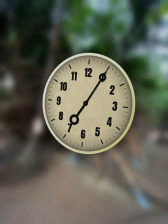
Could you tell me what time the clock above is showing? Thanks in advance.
7:05
